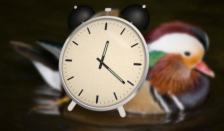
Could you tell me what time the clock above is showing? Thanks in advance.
12:21
